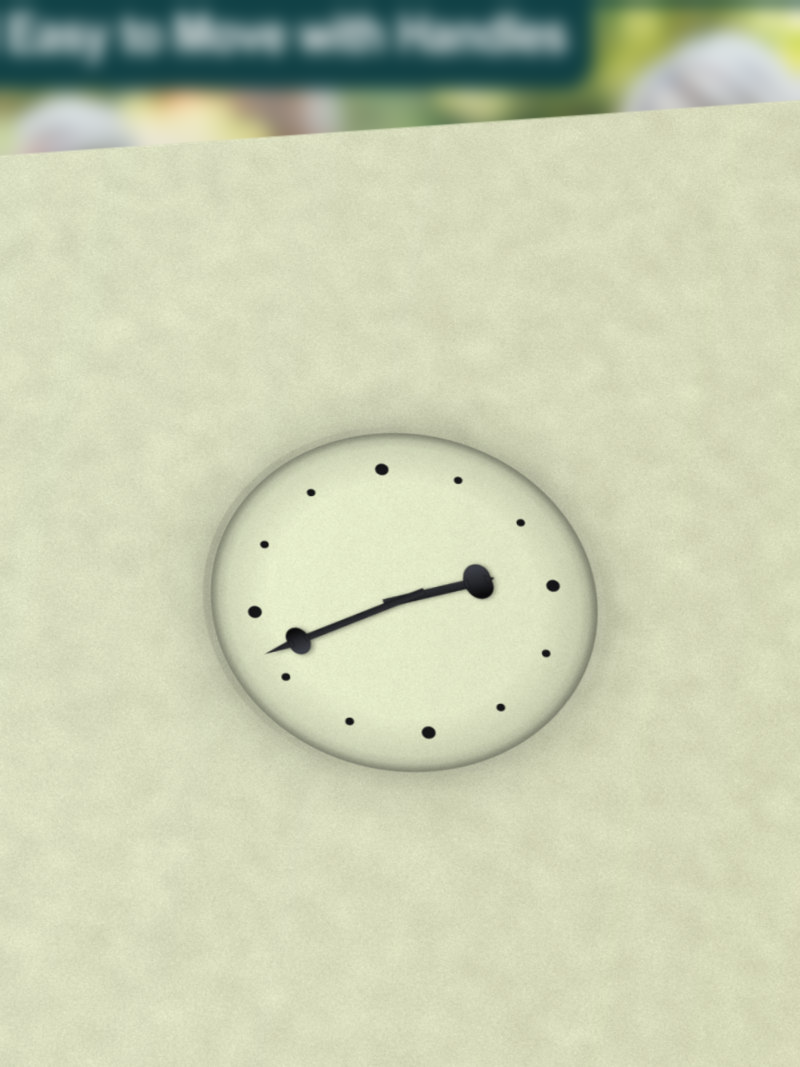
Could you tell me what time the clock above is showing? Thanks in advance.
2:42
